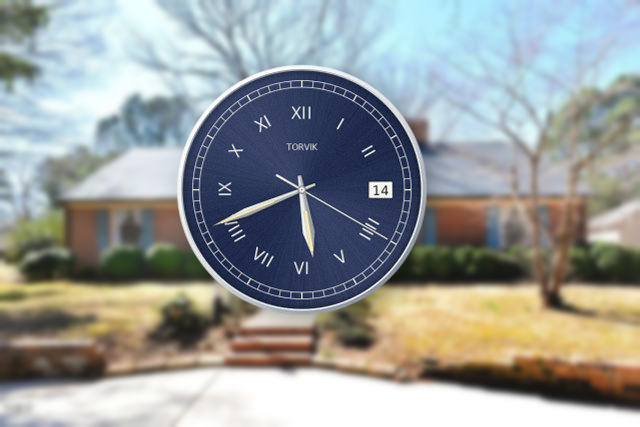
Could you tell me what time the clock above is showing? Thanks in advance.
5:41:20
